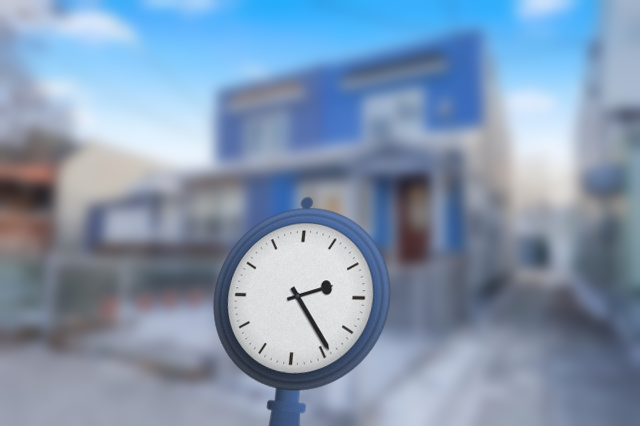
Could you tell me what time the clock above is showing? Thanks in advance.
2:24
